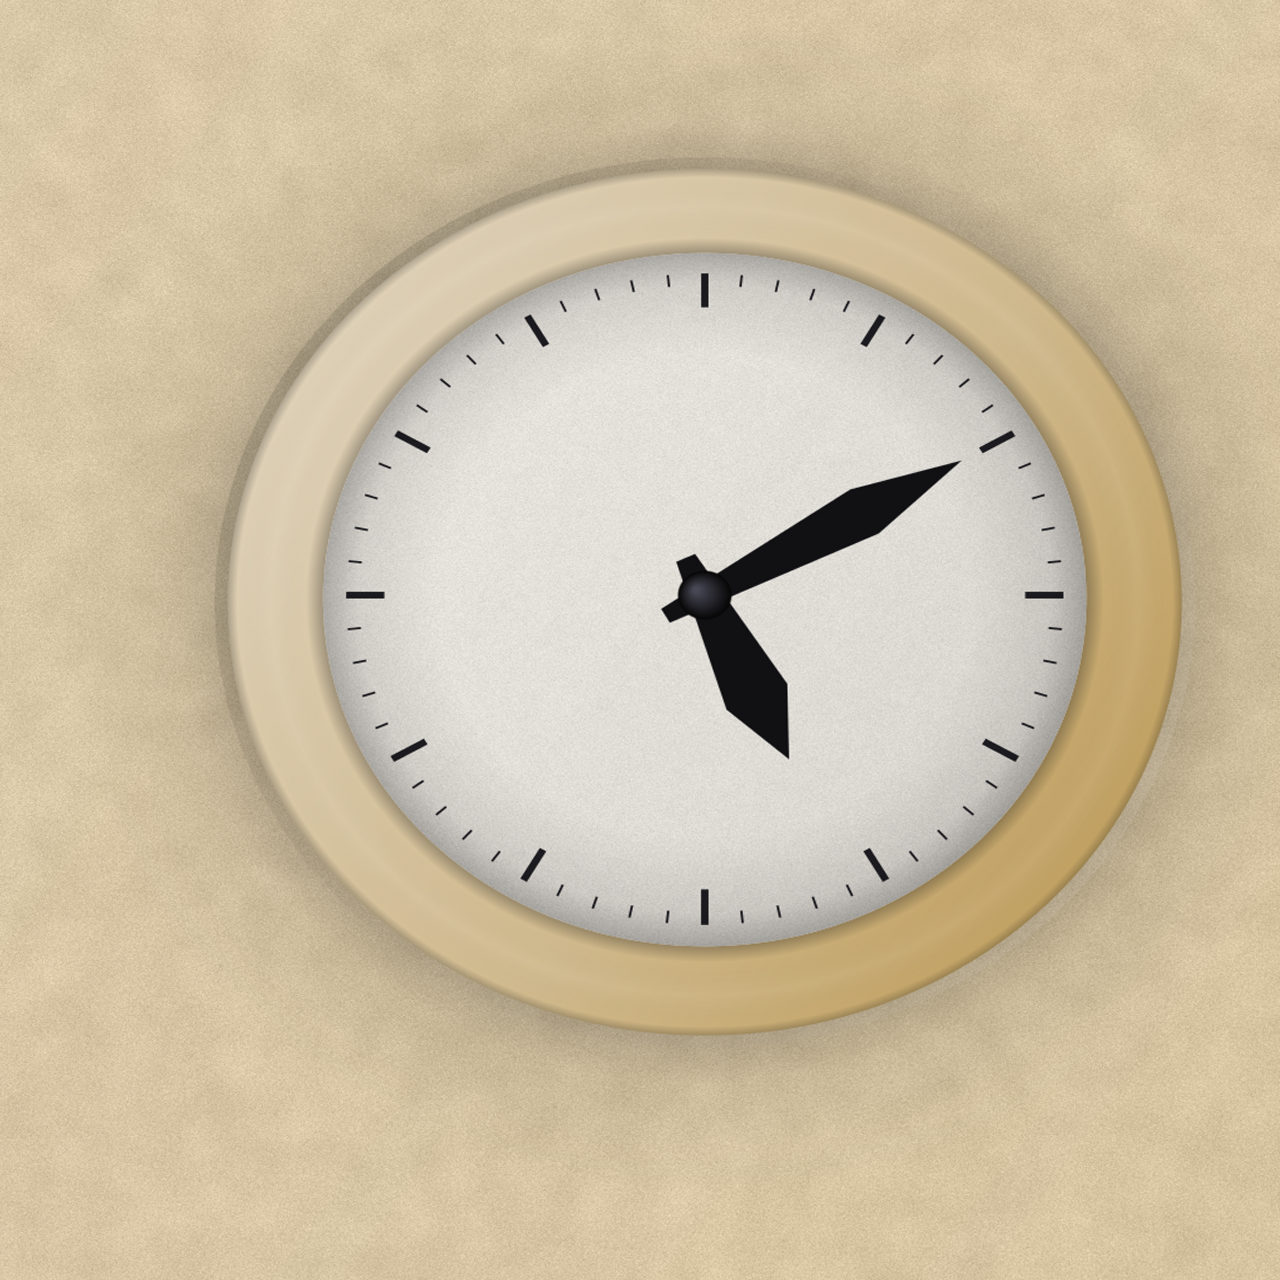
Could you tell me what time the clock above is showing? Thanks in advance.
5:10
